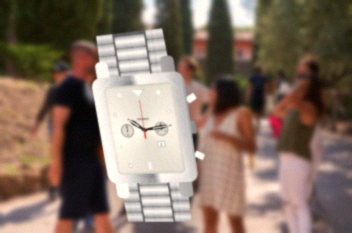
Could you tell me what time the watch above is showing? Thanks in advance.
10:14
